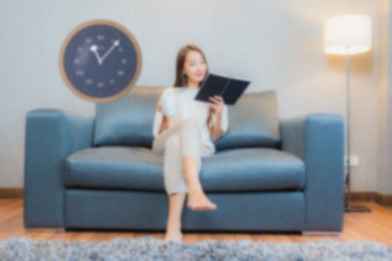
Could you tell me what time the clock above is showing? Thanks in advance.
11:07
